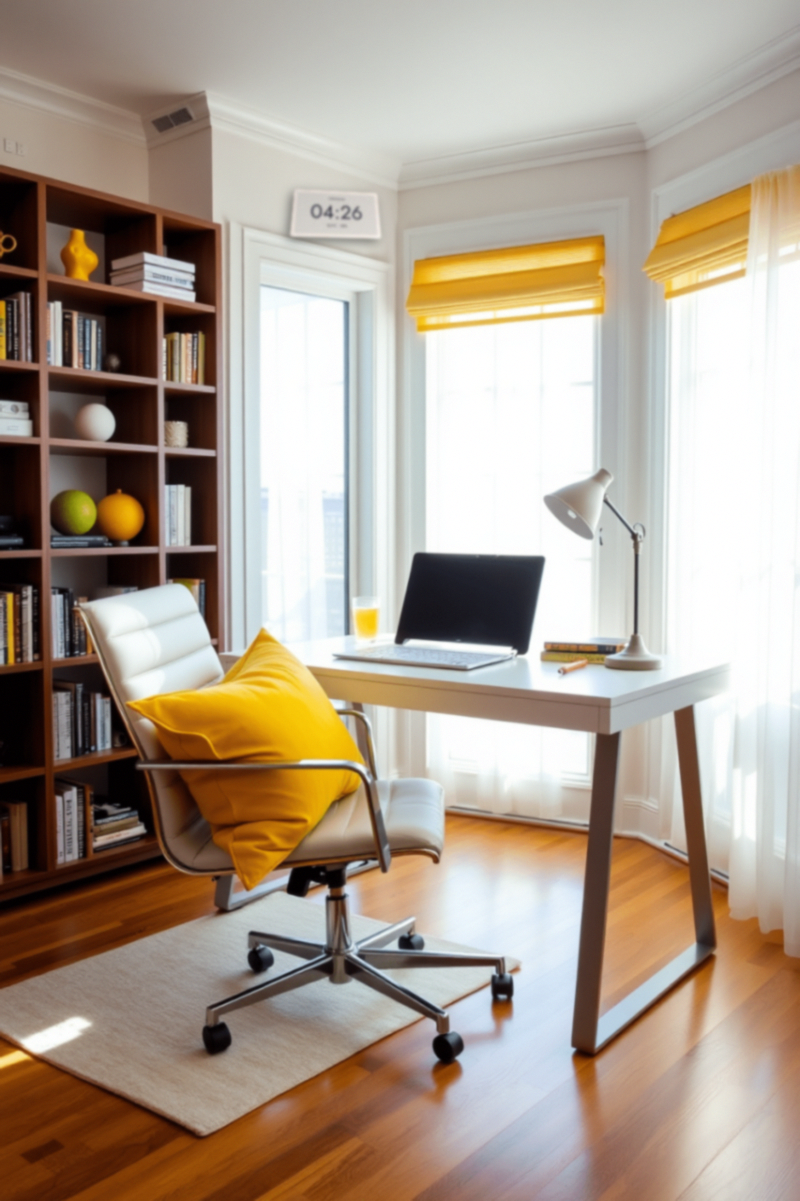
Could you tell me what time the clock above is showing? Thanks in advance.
4:26
